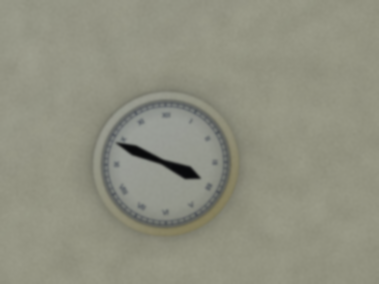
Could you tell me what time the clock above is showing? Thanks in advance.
3:49
